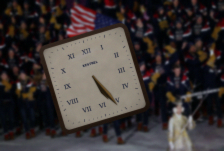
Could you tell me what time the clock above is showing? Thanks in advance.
5:26
